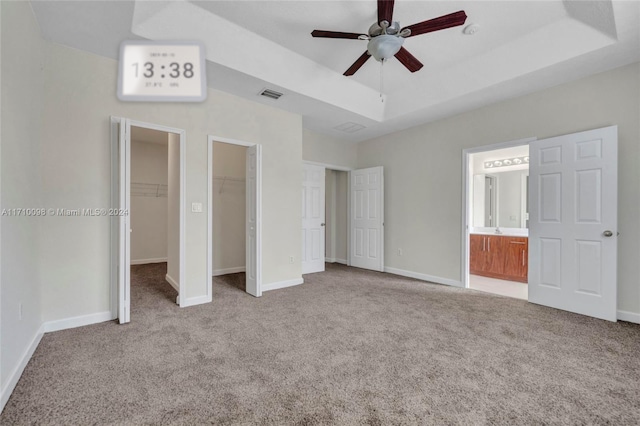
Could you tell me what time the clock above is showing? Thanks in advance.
13:38
